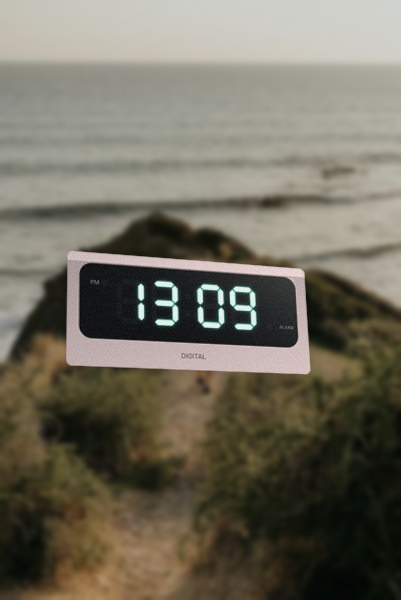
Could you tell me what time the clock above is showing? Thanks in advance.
13:09
